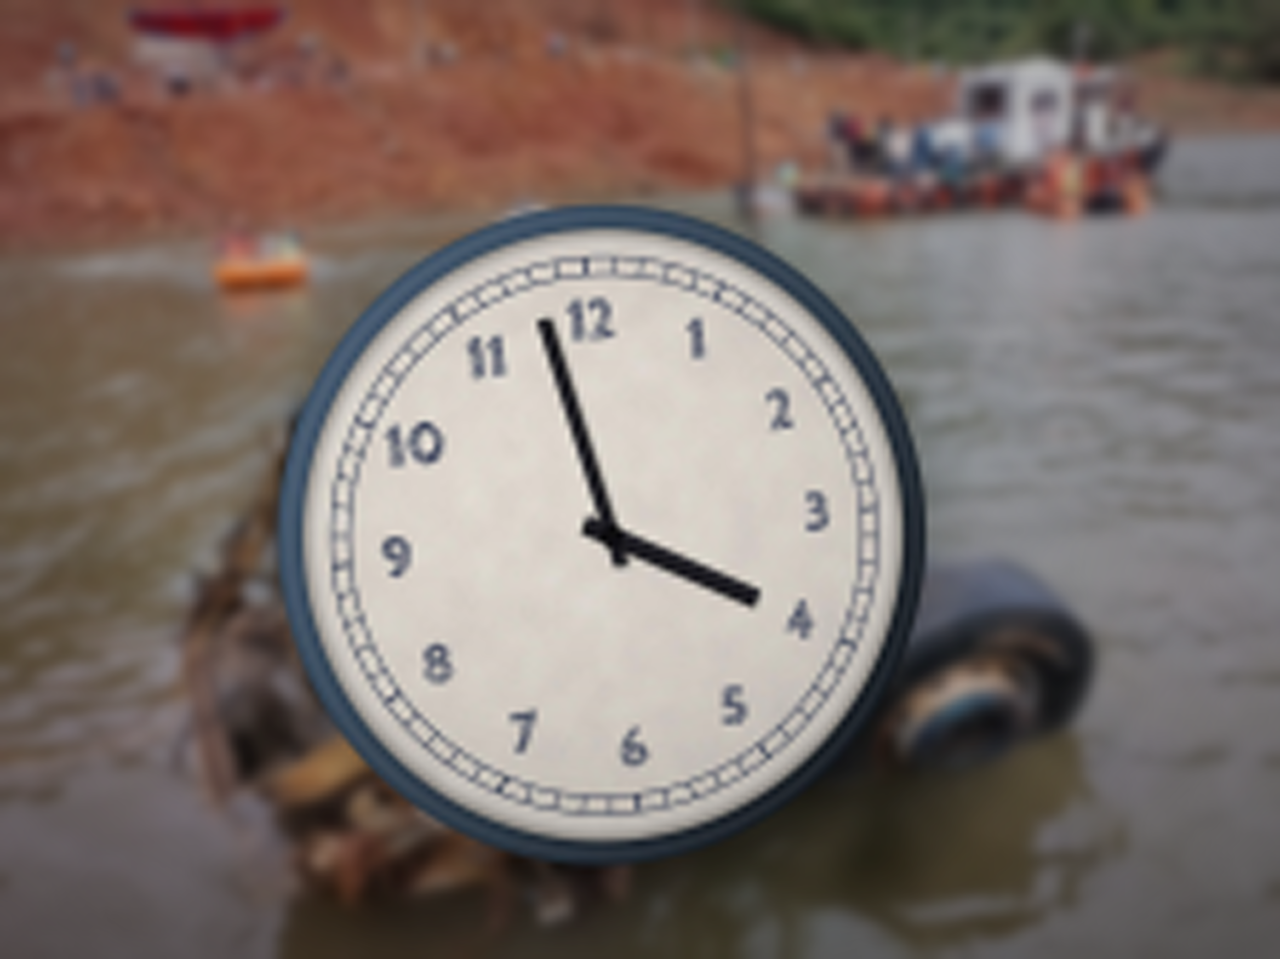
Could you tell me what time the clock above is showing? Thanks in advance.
3:58
